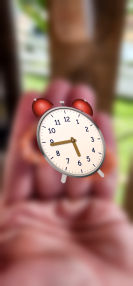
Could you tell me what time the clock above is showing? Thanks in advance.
5:44
